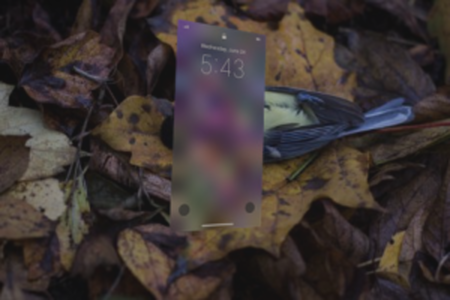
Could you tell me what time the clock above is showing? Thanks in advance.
5:43
